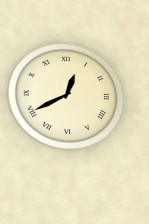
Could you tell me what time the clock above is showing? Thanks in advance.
12:40
